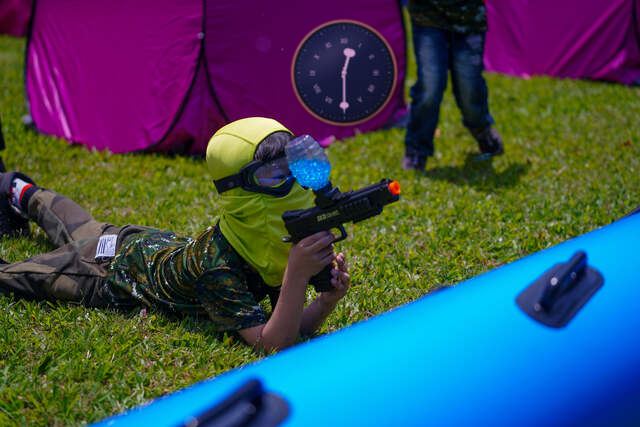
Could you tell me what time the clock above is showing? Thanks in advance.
12:30
